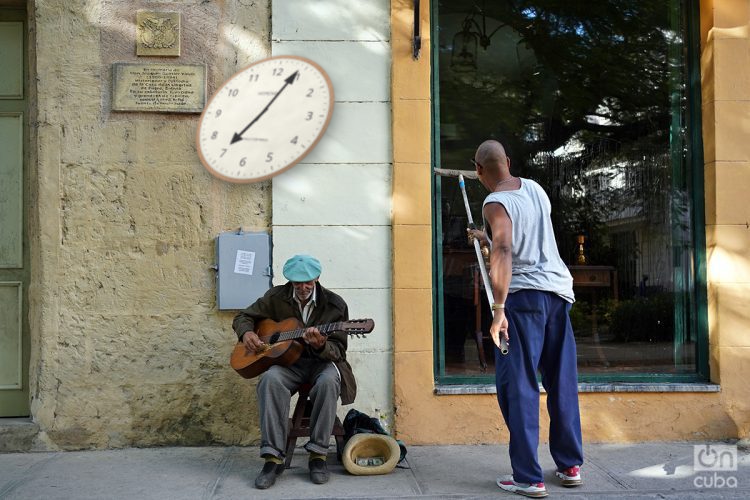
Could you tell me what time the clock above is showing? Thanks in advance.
7:04
